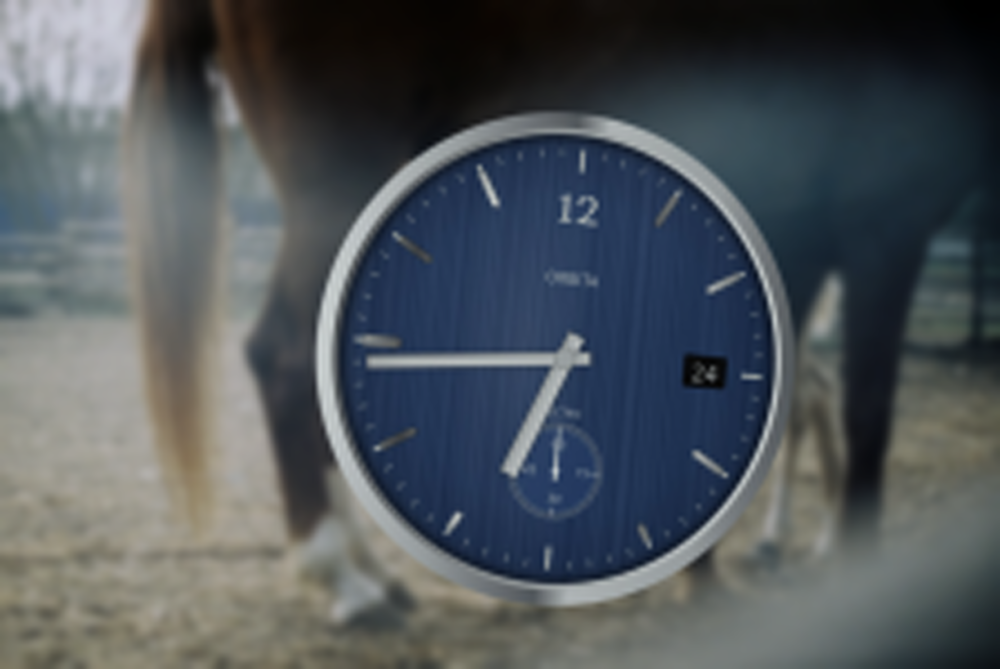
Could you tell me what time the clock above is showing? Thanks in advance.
6:44
